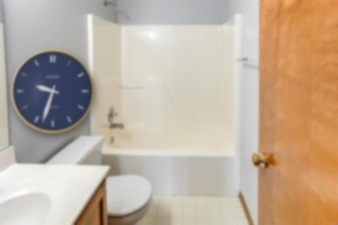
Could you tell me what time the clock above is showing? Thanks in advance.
9:33
